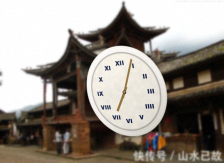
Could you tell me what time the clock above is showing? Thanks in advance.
7:04
